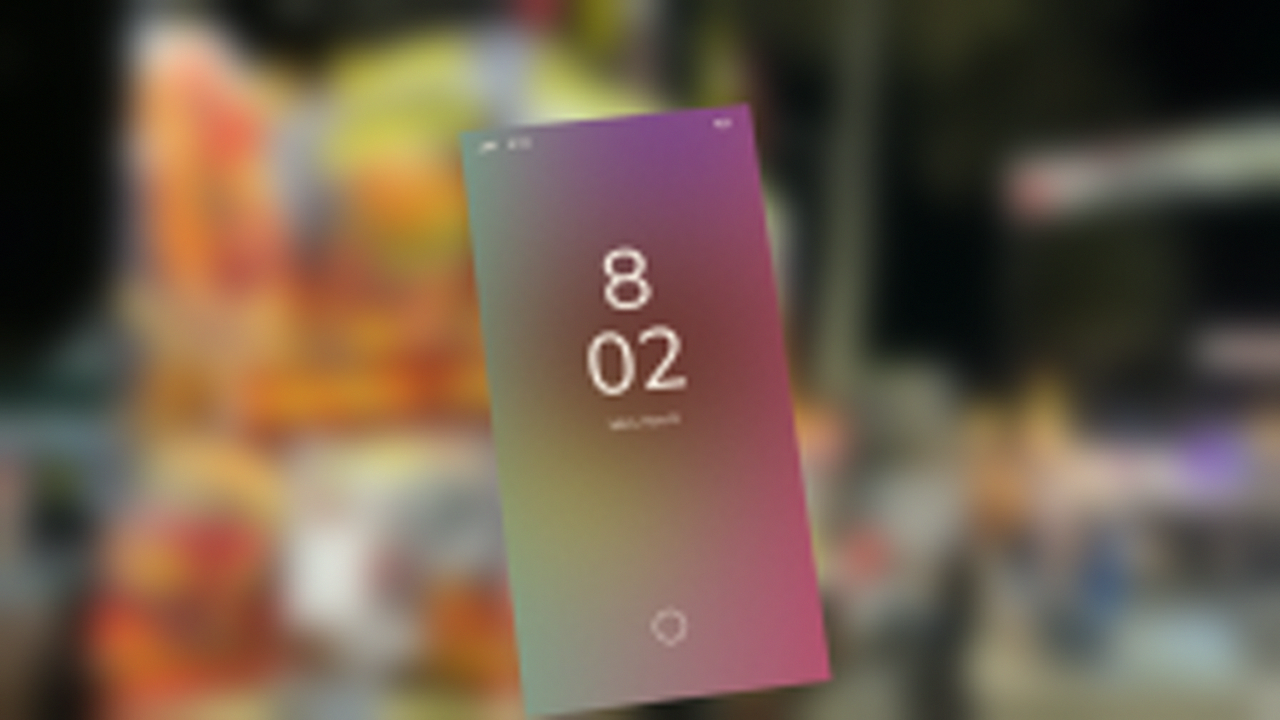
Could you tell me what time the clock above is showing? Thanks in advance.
8:02
